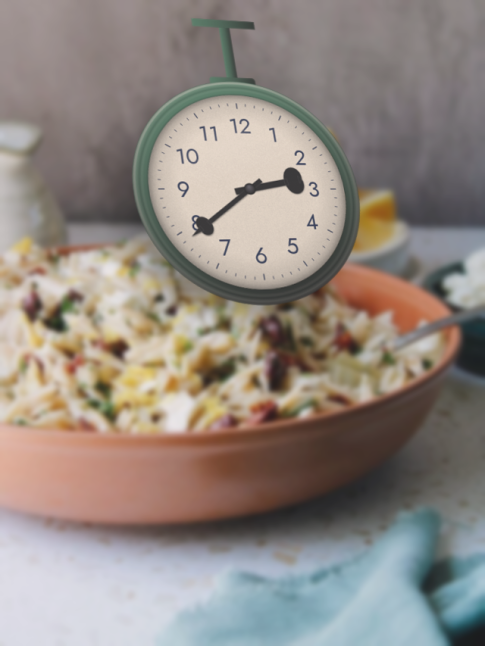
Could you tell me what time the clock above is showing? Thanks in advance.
2:39
